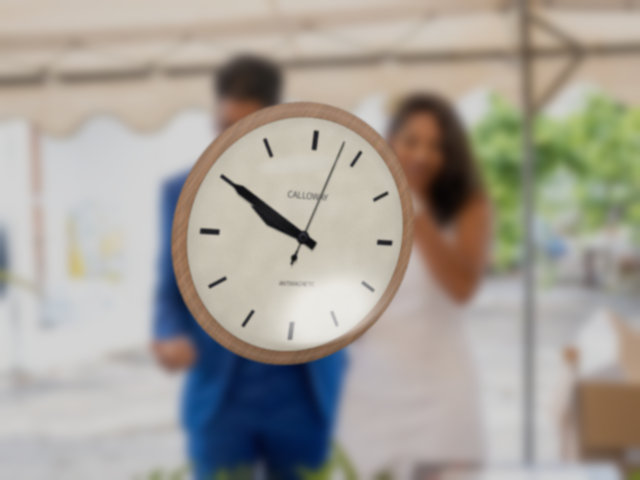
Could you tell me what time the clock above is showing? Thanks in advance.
9:50:03
